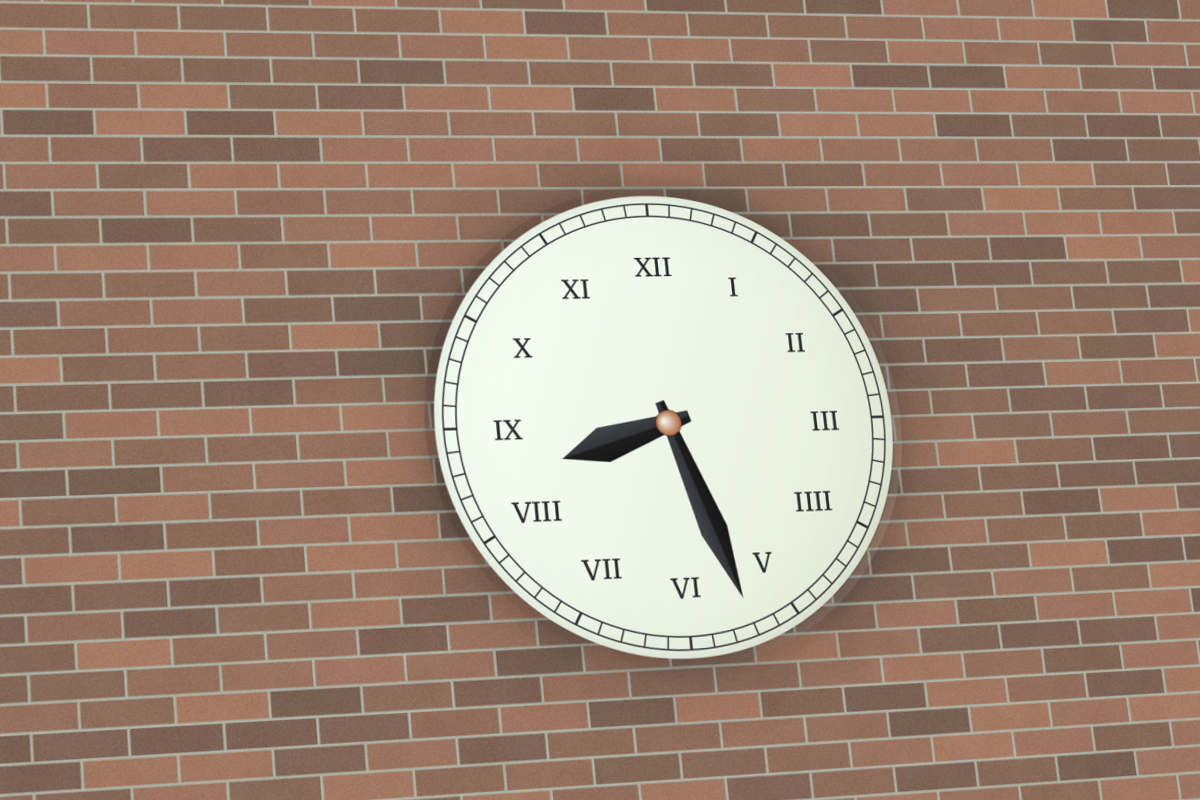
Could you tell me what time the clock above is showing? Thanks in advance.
8:27
